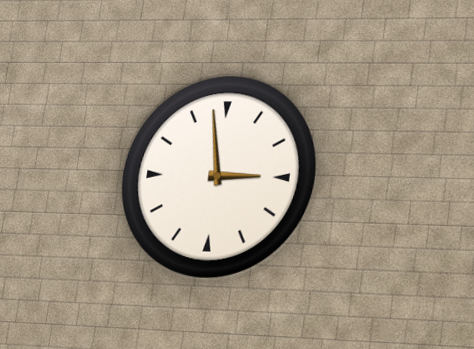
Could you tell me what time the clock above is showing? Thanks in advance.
2:58
